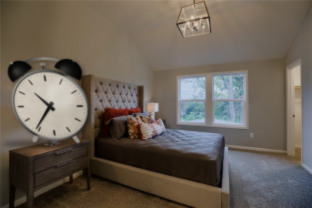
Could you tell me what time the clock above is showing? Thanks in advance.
10:36
